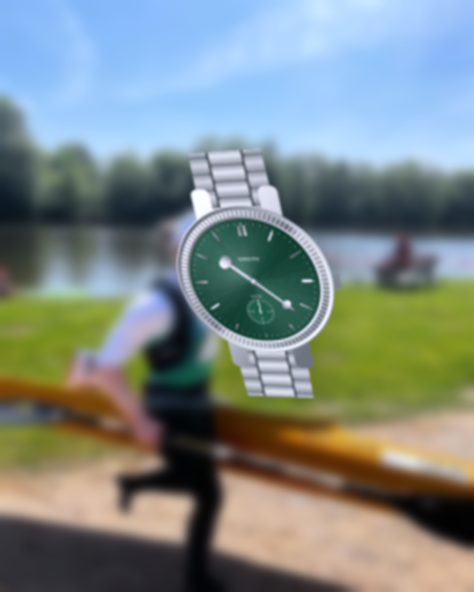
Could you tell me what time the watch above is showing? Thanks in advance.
10:22
